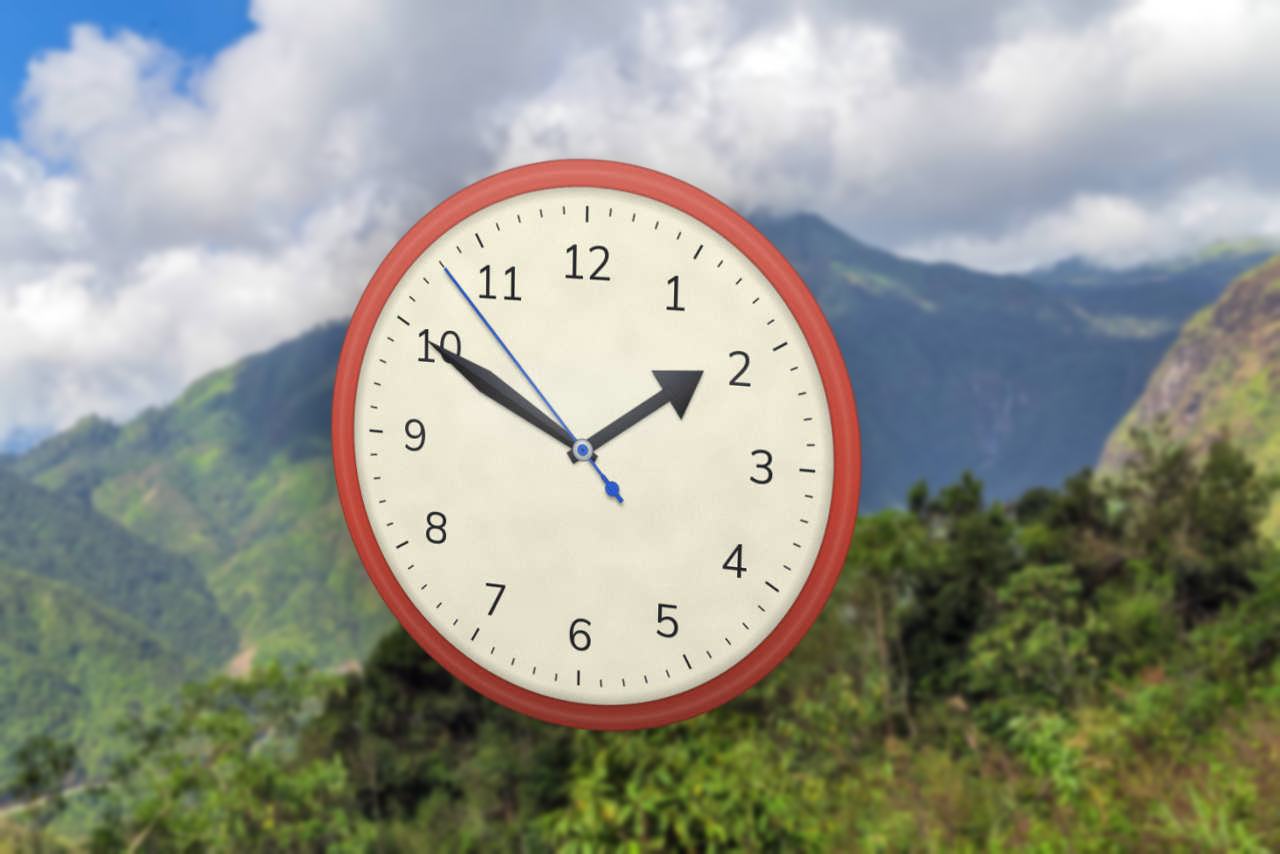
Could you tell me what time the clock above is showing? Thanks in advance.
1:49:53
